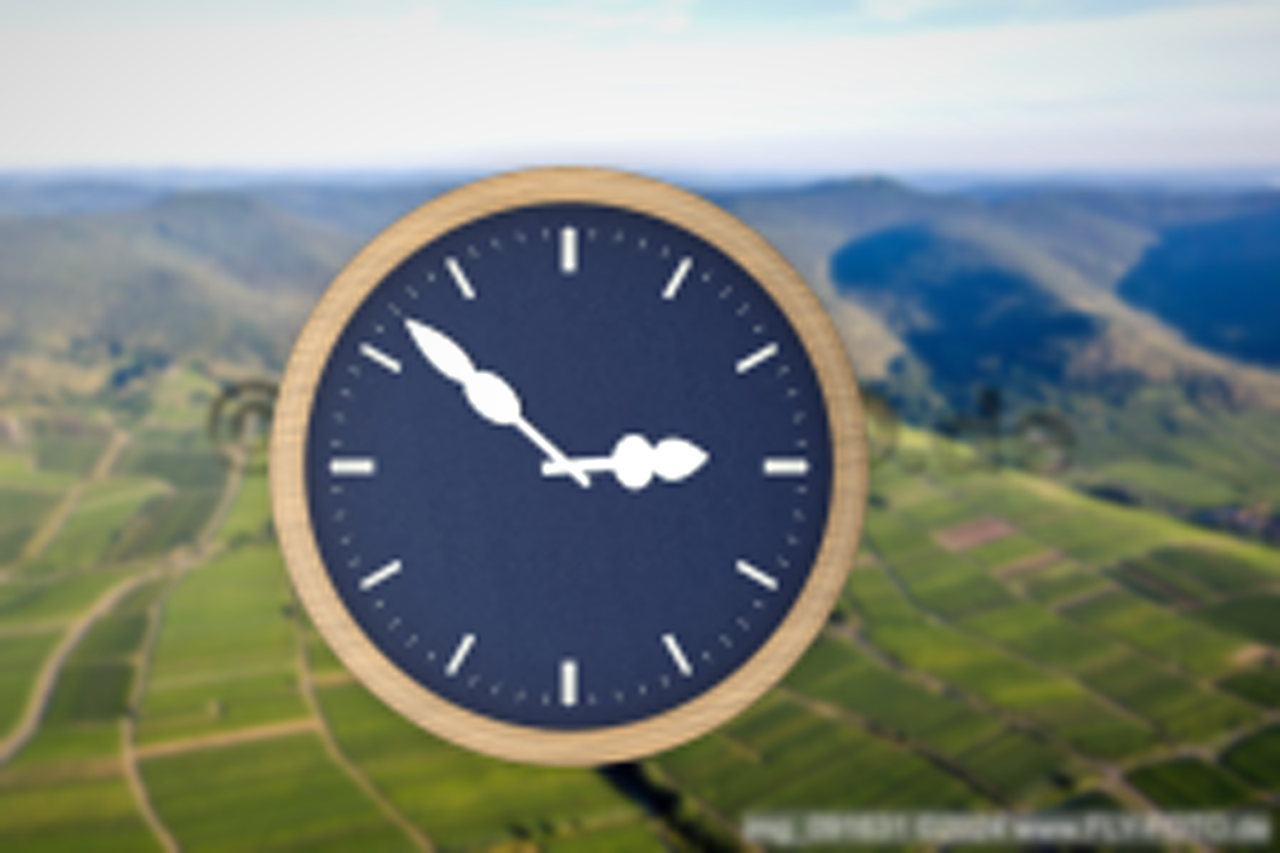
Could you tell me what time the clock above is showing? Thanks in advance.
2:52
